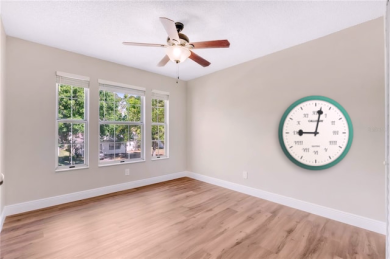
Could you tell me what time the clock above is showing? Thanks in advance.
9:02
